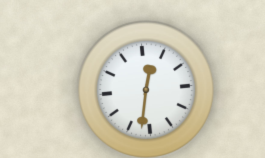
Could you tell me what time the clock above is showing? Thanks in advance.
12:32
